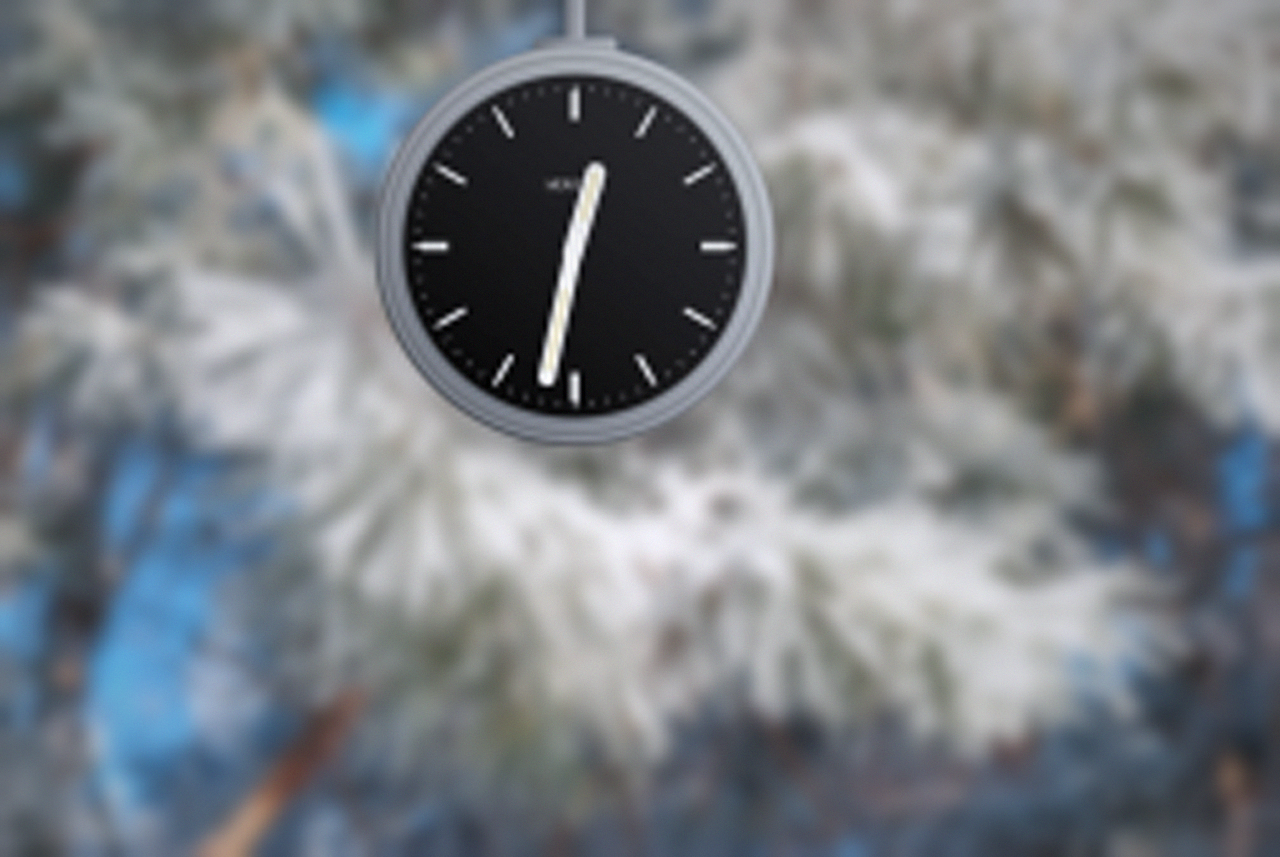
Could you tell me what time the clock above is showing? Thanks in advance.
12:32
